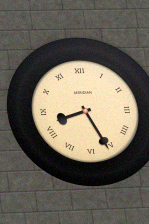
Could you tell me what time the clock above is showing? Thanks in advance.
8:26
